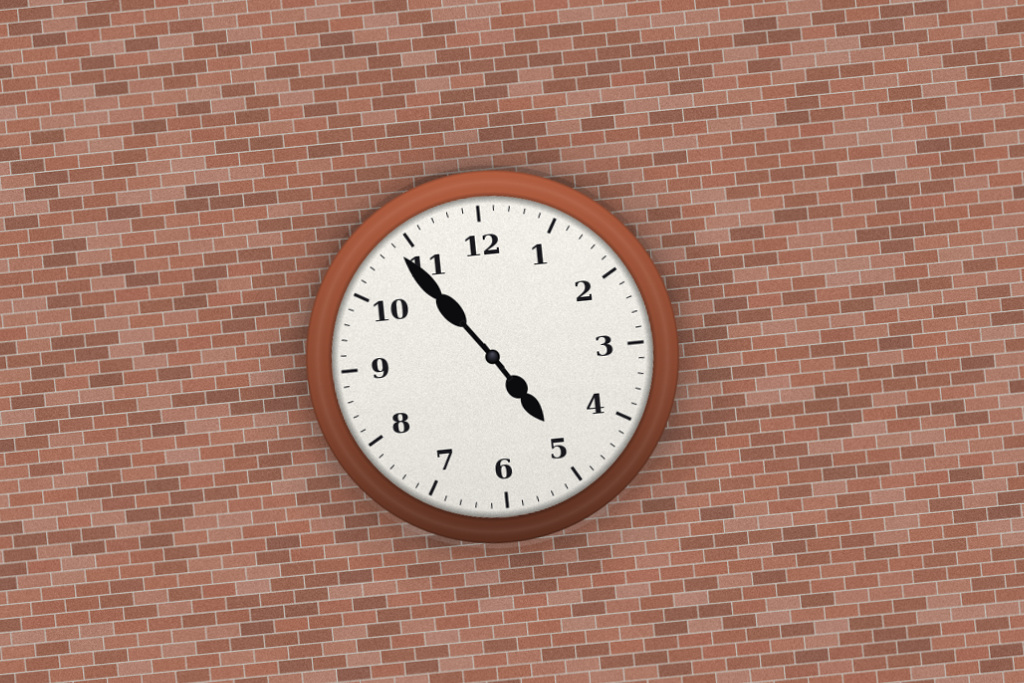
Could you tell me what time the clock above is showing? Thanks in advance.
4:54
